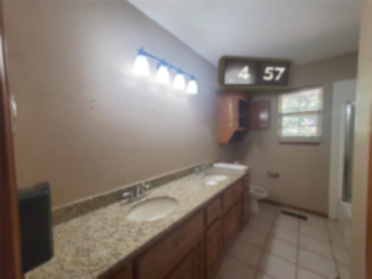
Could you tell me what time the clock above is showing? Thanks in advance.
4:57
